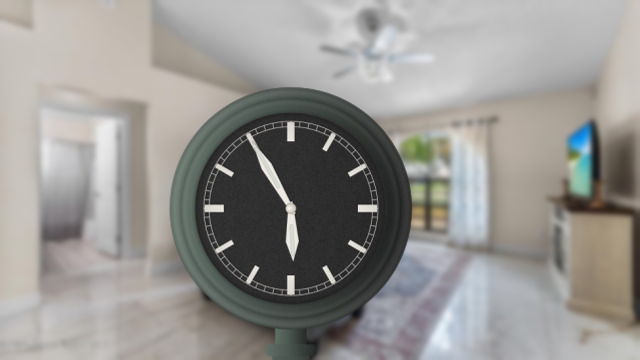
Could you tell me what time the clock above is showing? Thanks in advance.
5:55
